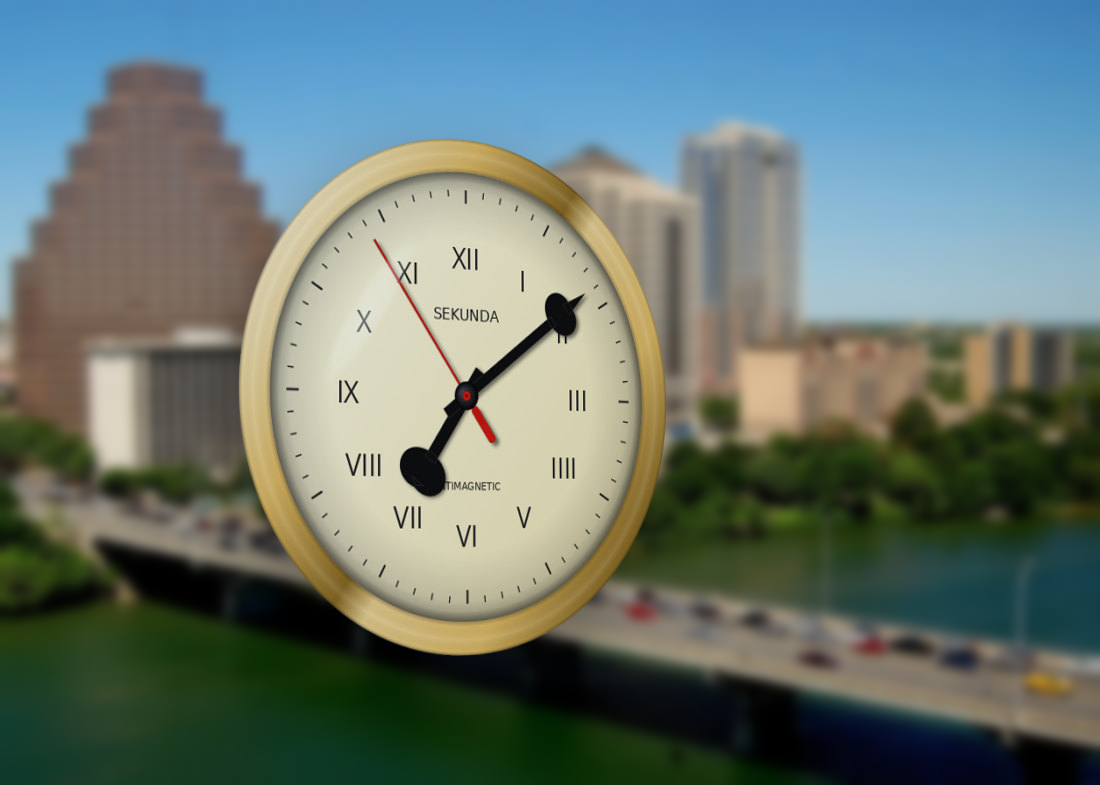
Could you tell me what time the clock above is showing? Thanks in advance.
7:08:54
